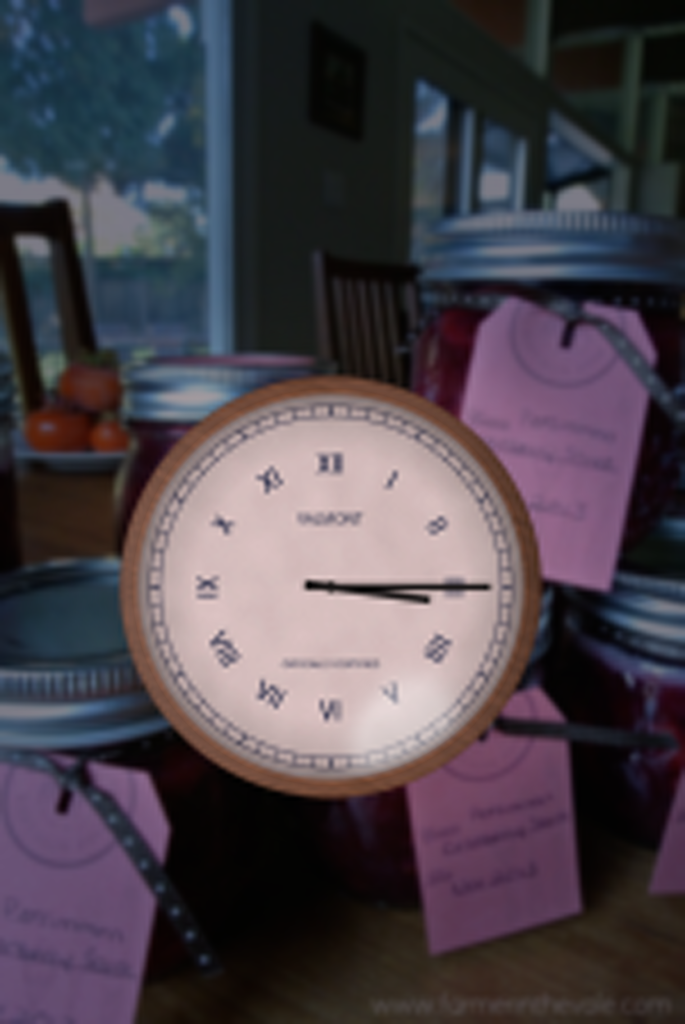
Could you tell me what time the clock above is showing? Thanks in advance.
3:15
